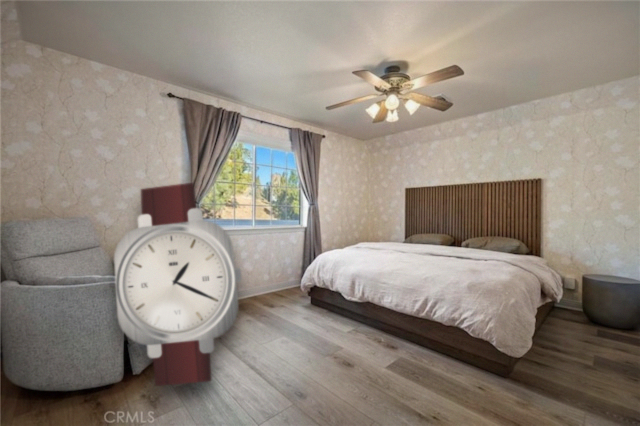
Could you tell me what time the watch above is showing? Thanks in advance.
1:20
